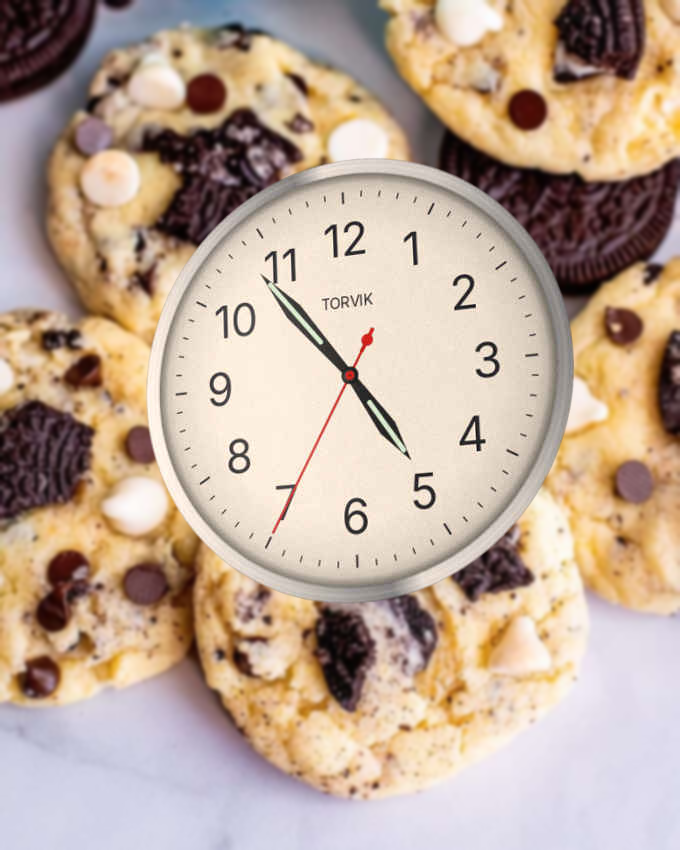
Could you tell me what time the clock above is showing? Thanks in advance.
4:53:35
